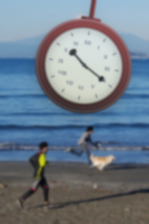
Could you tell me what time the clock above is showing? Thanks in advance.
10:20
